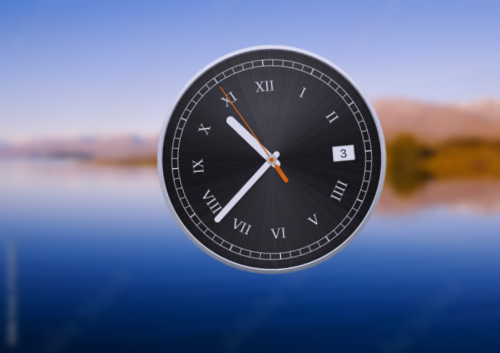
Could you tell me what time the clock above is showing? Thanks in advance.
10:37:55
